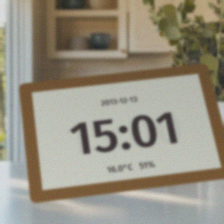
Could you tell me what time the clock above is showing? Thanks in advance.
15:01
